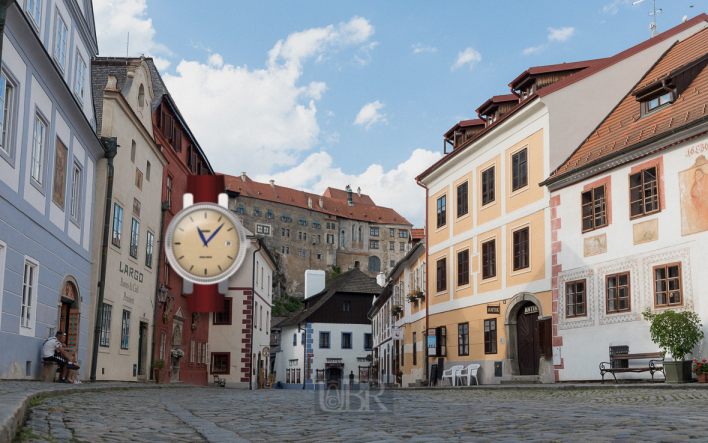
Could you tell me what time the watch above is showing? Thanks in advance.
11:07
